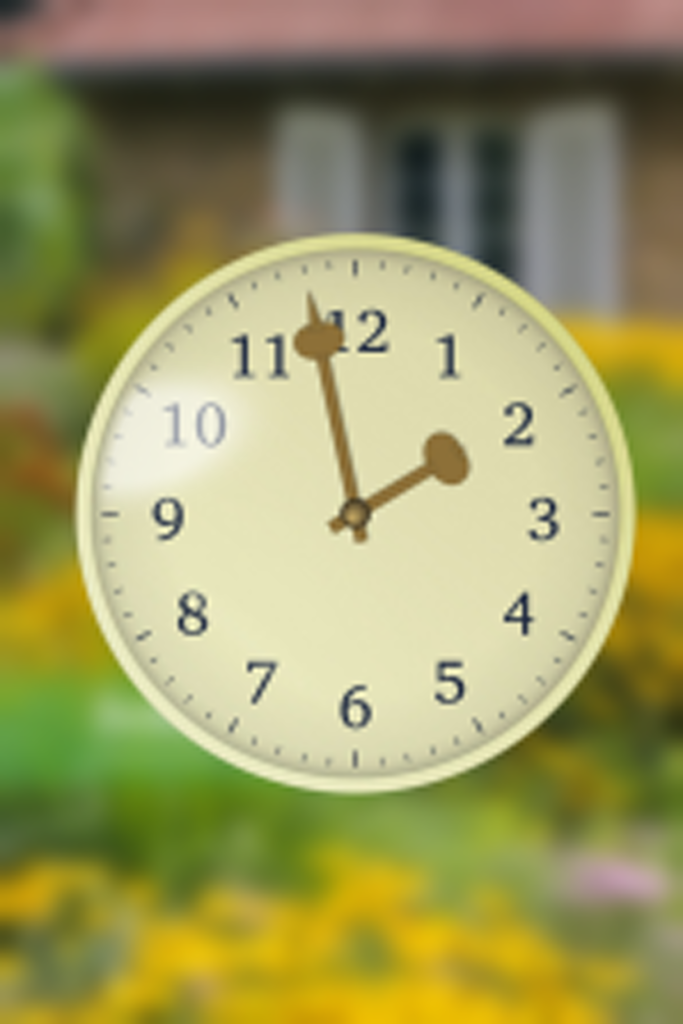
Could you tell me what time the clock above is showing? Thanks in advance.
1:58
